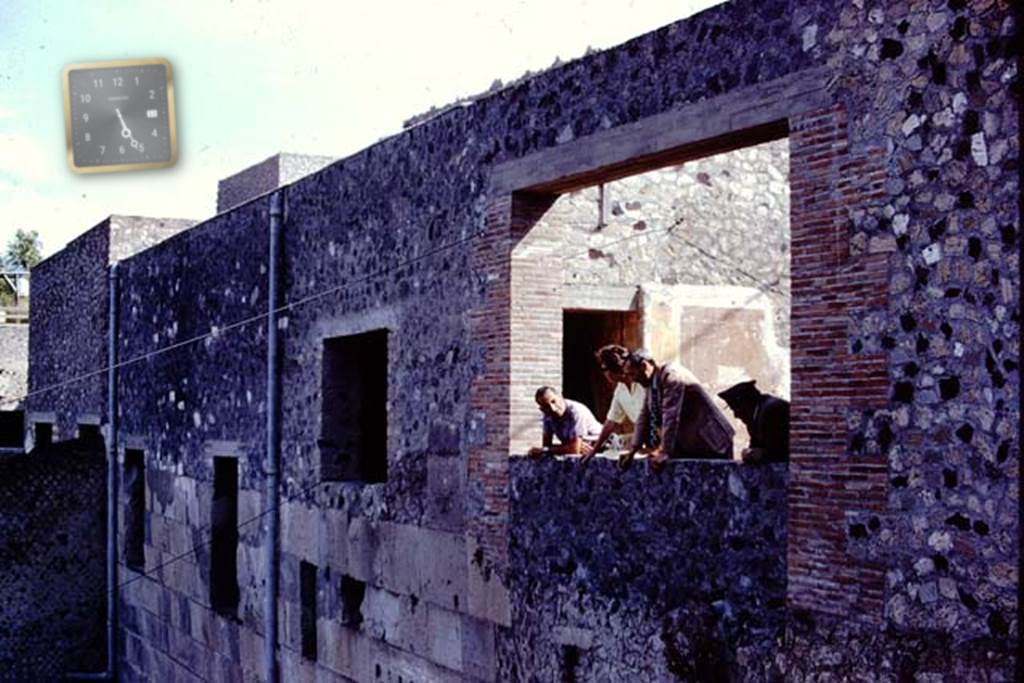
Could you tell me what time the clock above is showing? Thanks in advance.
5:26
